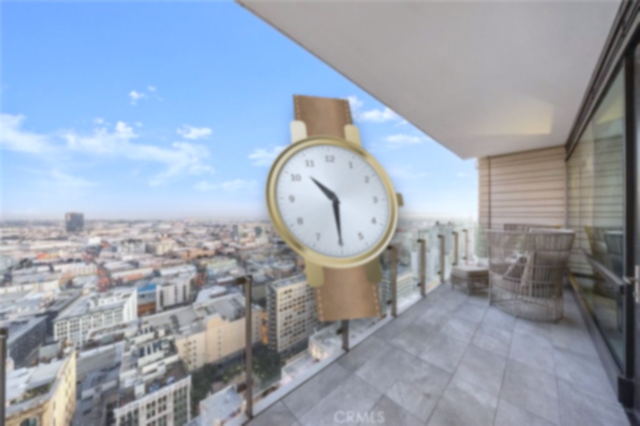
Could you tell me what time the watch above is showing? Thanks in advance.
10:30
